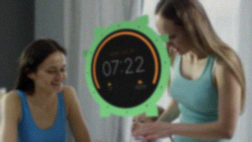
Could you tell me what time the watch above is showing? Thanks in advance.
7:22
